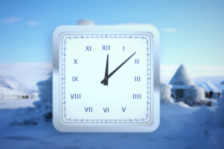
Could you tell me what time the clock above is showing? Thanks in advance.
12:08
